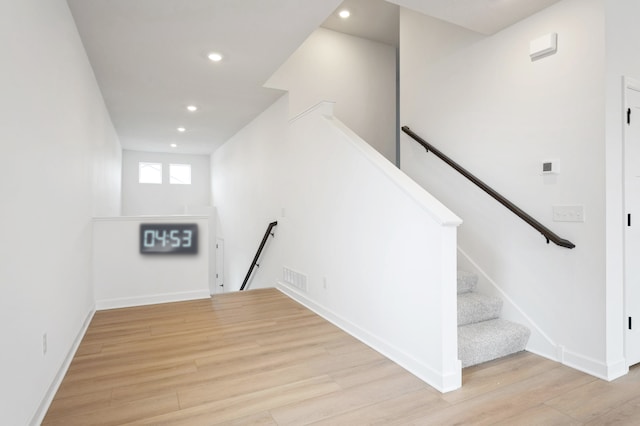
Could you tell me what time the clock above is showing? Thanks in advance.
4:53
